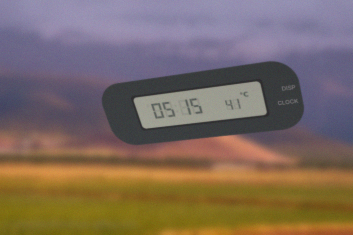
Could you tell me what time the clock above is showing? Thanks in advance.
5:15
